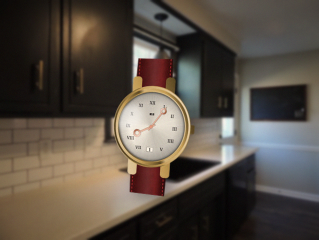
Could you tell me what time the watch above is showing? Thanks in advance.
8:06
